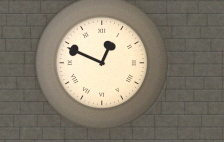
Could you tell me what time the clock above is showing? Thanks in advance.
12:49
